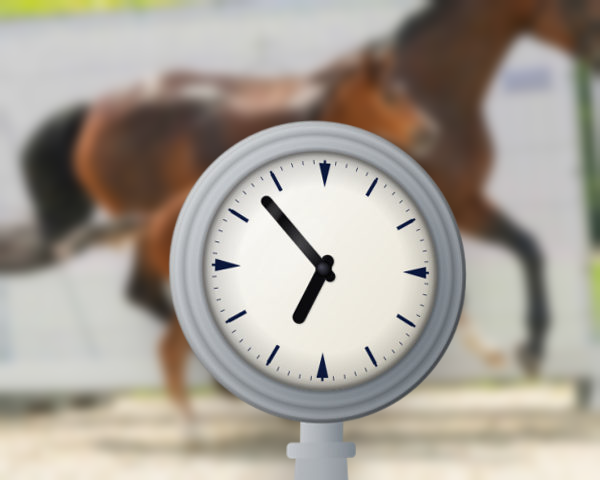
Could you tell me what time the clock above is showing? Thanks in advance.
6:53
